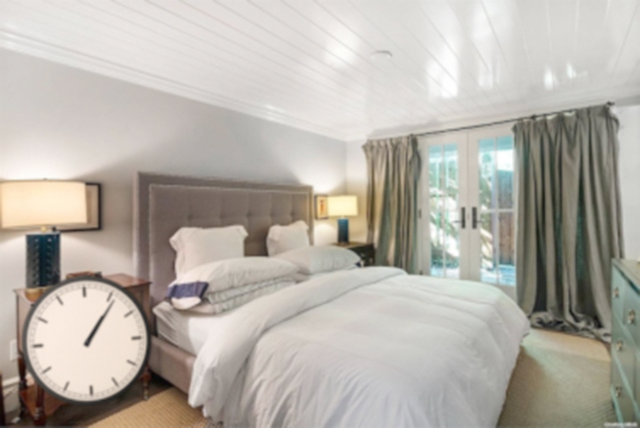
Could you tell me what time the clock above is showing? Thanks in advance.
1:06
